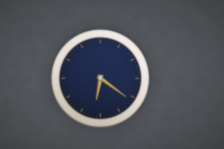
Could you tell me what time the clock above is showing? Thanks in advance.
6:21
